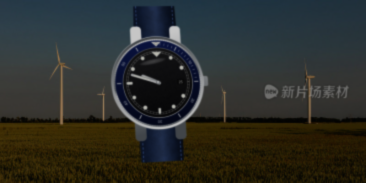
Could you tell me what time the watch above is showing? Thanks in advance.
9:48
